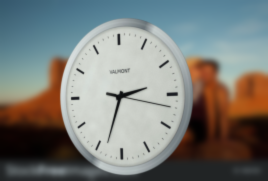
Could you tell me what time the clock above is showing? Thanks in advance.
2:33:17
